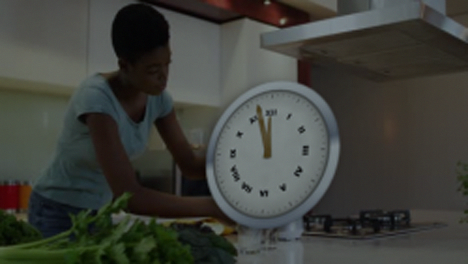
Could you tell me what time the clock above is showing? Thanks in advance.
11:57
